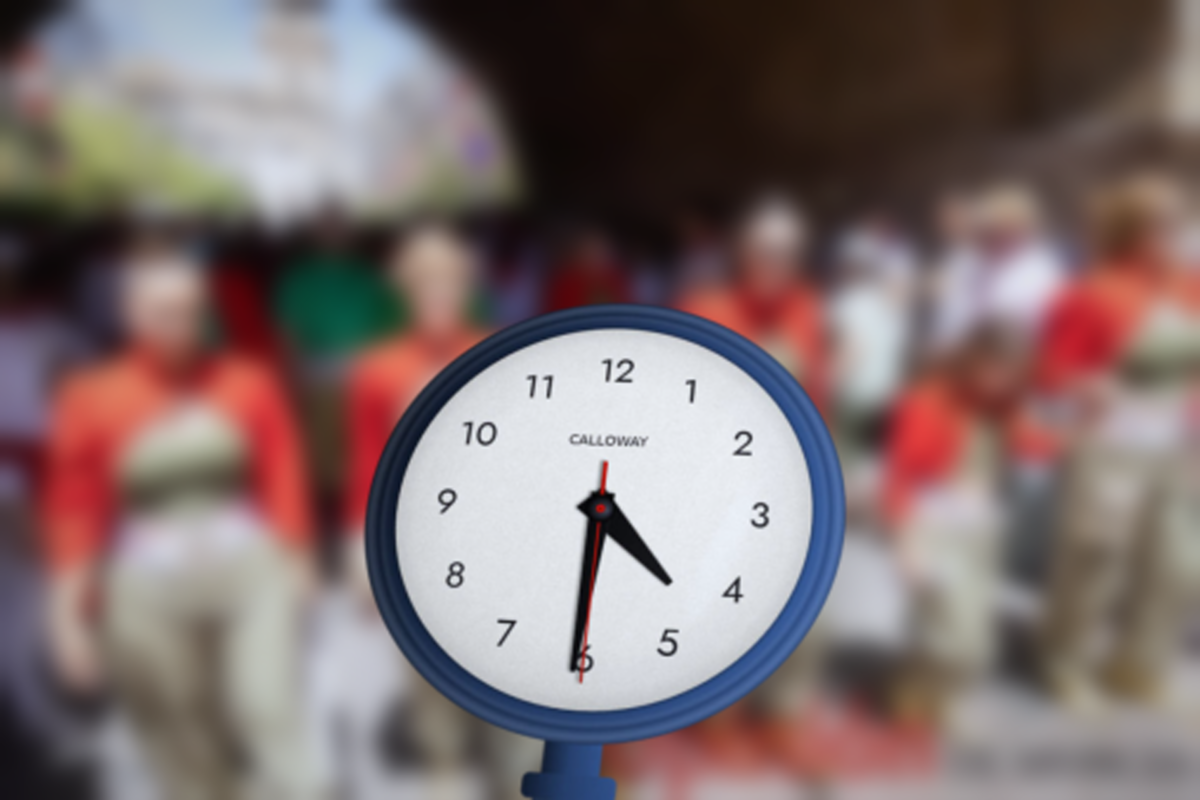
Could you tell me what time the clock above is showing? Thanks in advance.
4:30:30
